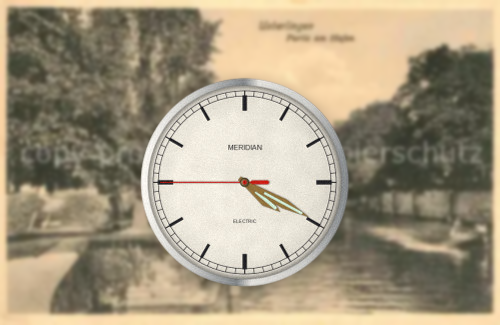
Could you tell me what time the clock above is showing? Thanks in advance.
4:19:45
